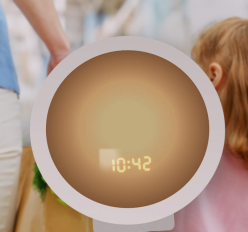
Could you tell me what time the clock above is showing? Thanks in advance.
10:42
